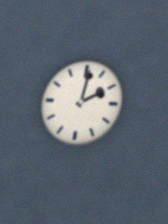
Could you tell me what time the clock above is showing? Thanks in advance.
2:01
